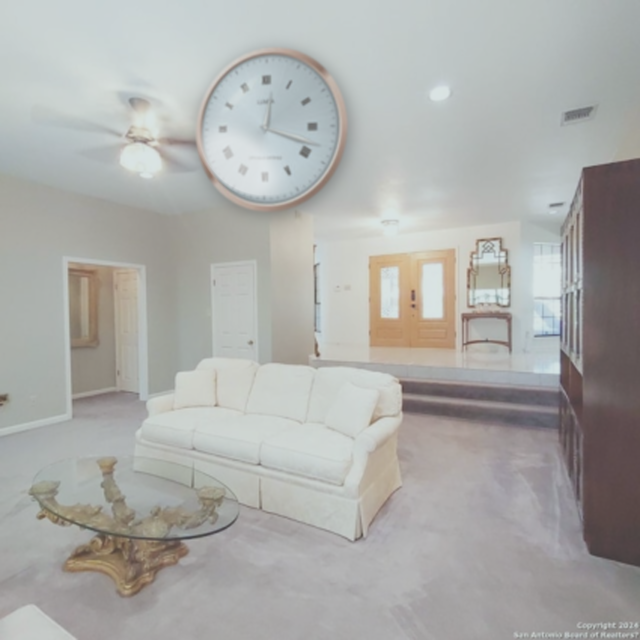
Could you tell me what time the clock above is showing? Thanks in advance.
12:18
